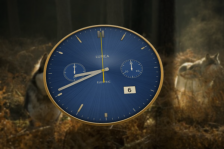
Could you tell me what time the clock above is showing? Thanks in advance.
8:41
